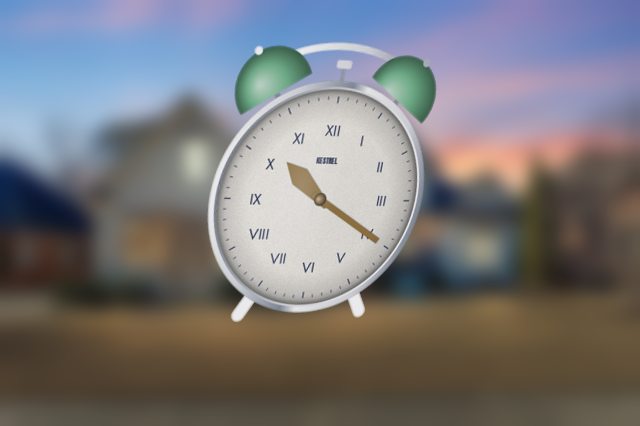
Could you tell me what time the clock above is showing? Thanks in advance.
10:20
